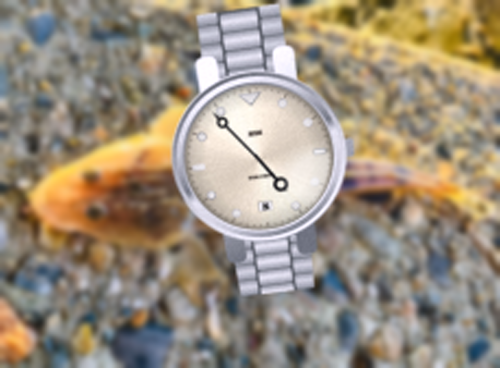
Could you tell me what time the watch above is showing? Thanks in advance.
4:54
